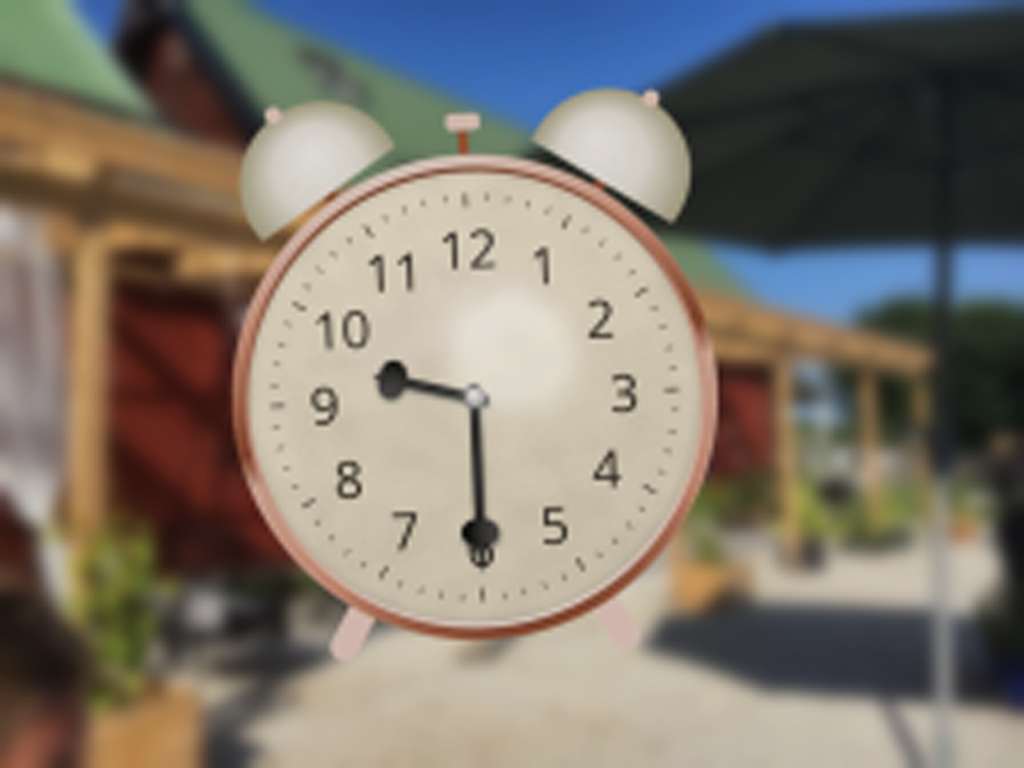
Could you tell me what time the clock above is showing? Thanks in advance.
9:30
